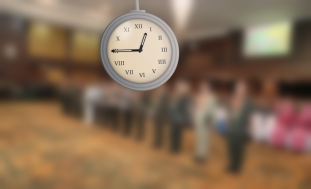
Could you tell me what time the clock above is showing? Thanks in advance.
12:45
